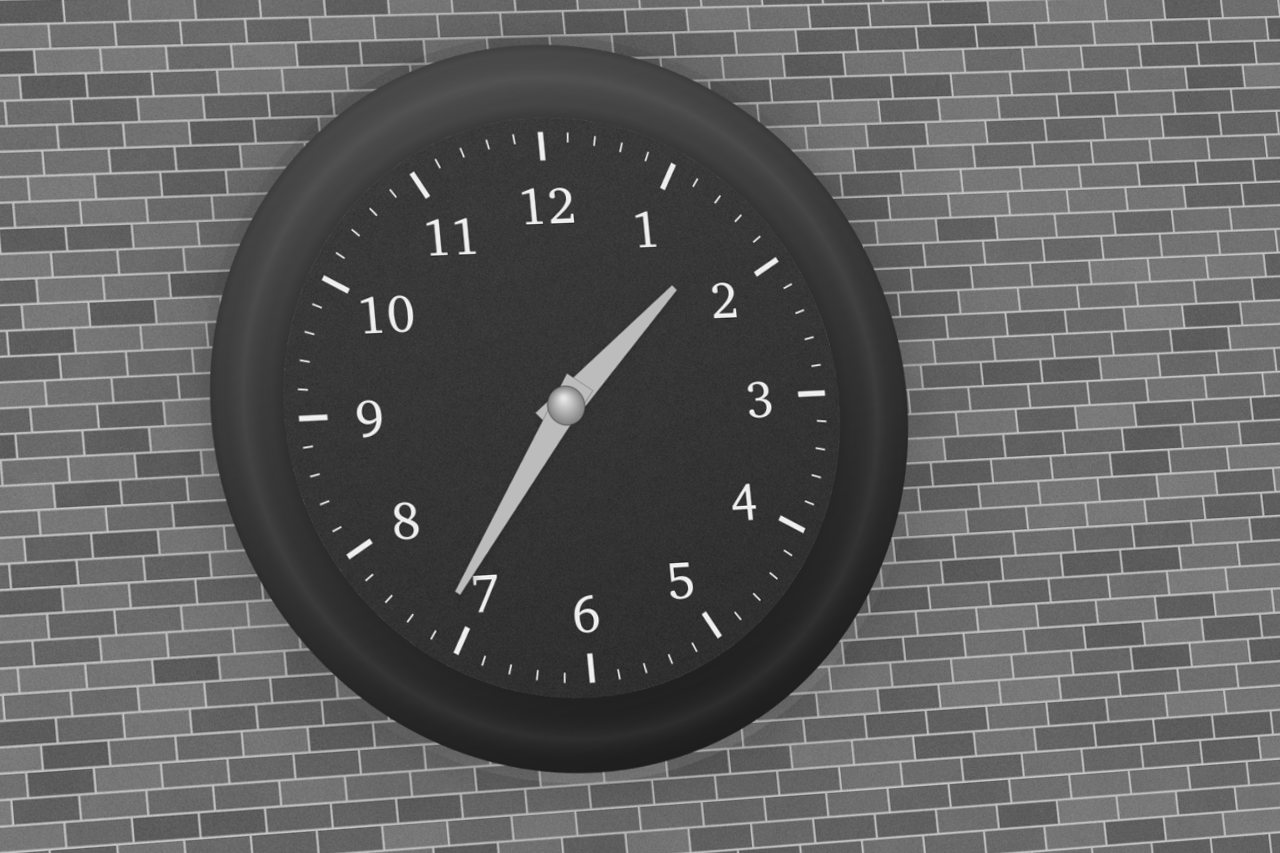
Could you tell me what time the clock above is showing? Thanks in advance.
1:36
